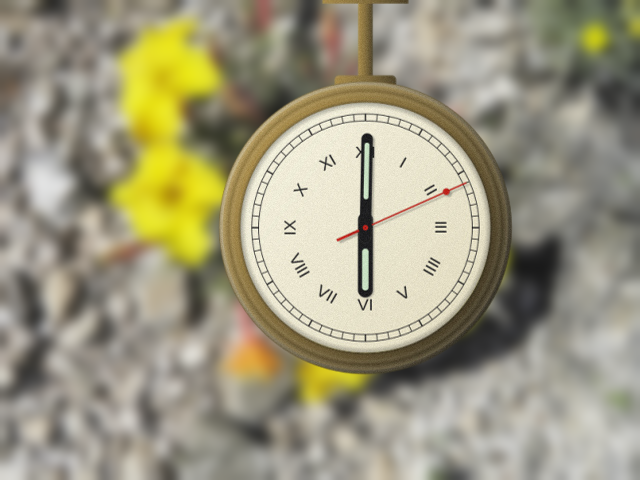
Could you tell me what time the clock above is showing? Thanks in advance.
6:00:11
